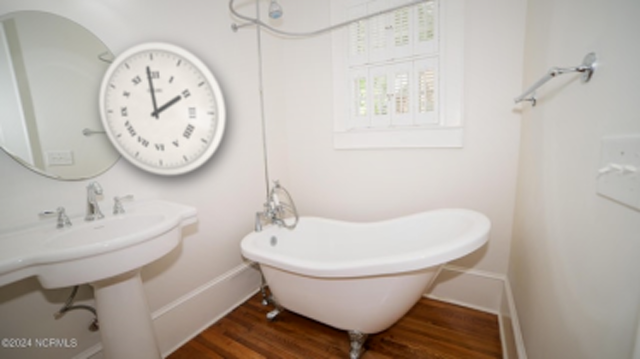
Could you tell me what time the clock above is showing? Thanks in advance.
1:59
